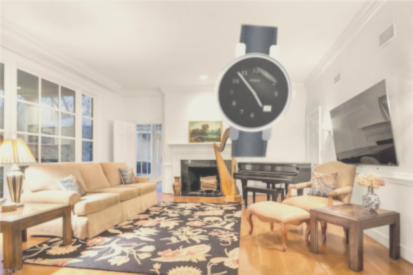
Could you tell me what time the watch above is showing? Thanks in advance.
4:53
